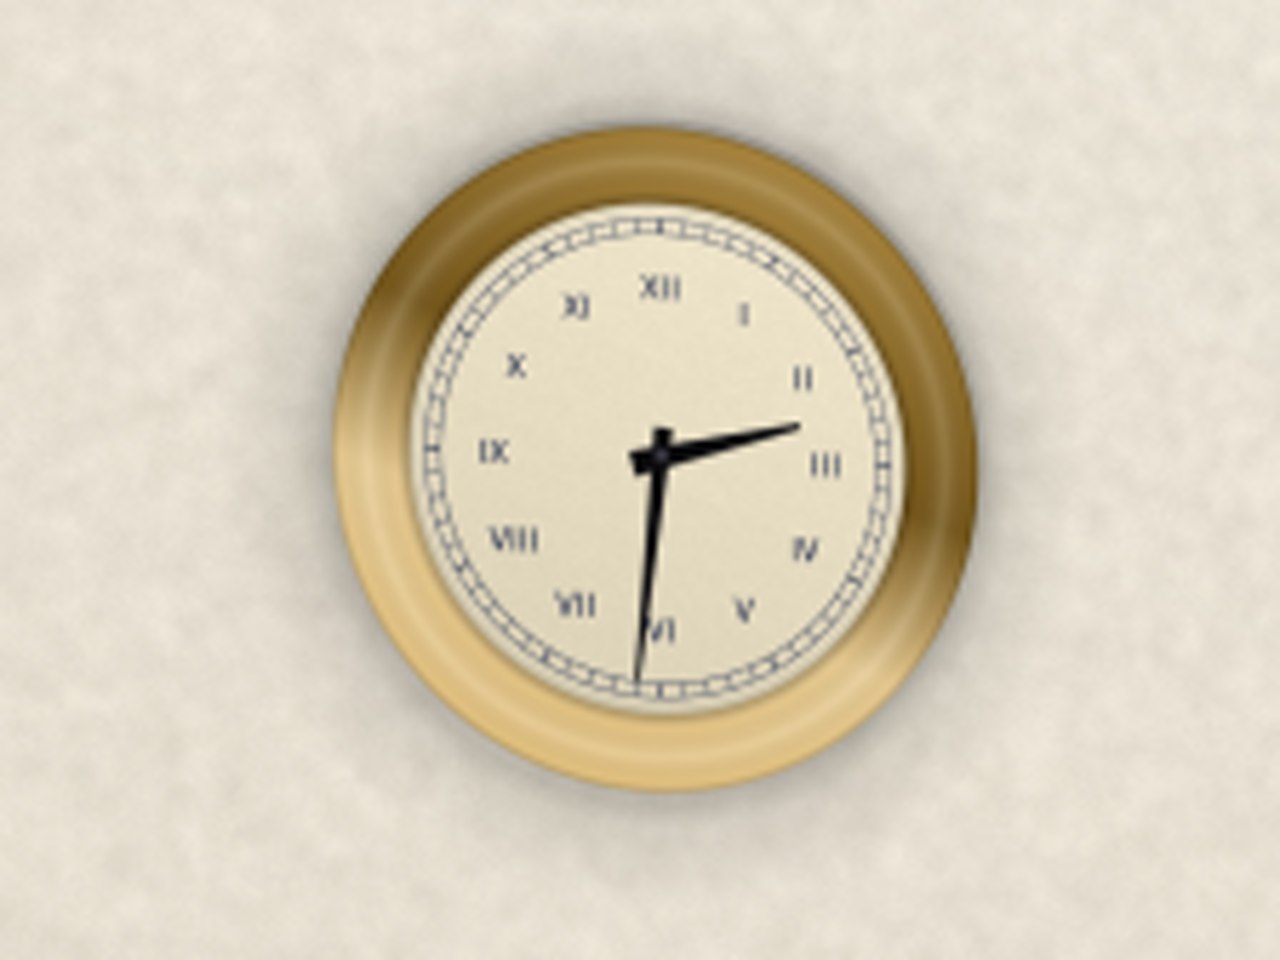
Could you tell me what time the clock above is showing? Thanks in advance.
2:31
